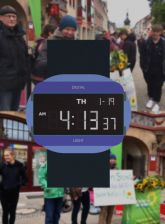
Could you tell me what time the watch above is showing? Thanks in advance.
4:13:37
